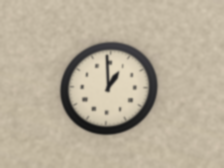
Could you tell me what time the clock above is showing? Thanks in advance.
12:59
